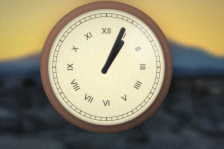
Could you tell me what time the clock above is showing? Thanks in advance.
1:04
